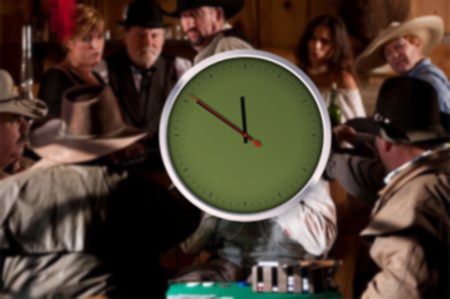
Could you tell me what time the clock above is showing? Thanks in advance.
11:50:51
